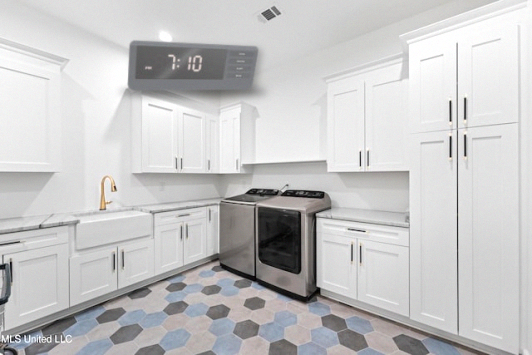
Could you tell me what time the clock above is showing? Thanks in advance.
7:10
